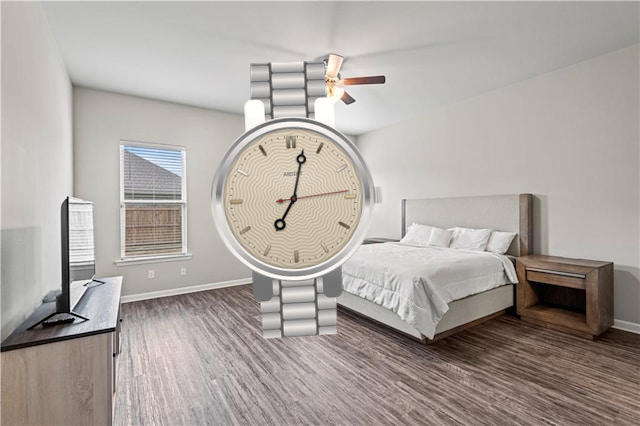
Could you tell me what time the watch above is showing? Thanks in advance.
7:02:14
